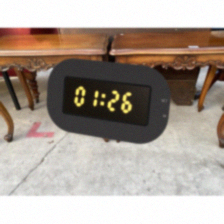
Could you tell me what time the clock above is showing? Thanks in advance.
1:26
